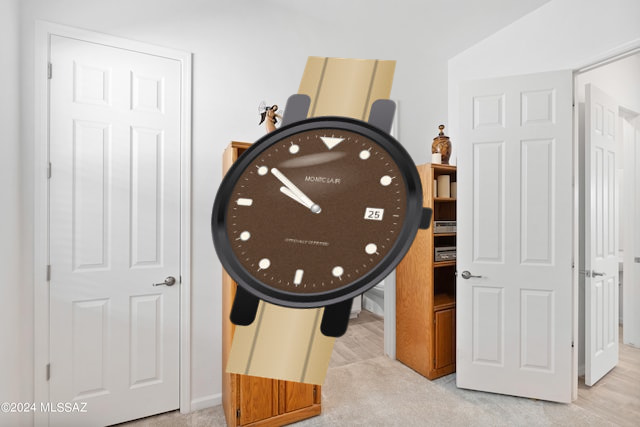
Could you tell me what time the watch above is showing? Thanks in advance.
9:51
